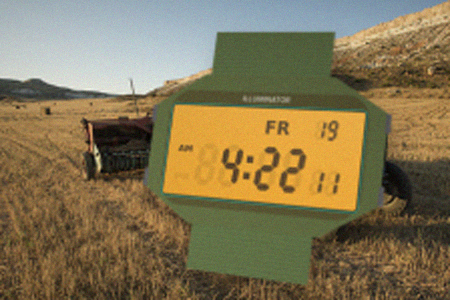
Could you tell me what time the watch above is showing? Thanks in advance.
4:22:11
